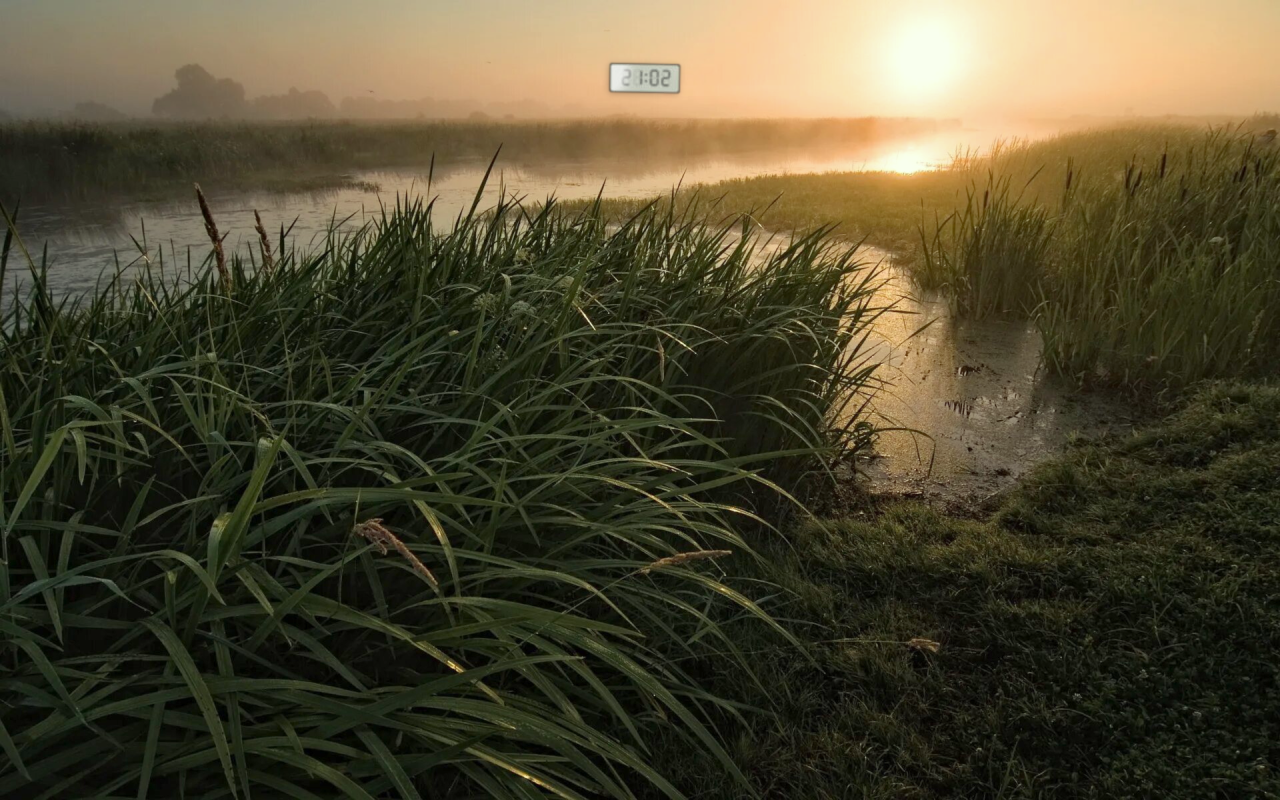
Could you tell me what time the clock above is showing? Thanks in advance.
21:02
